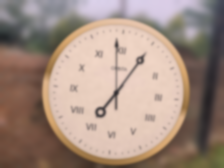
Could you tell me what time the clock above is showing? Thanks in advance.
7:04:59
